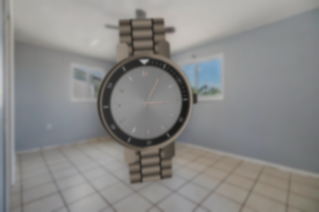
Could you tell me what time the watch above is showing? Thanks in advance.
3:05
